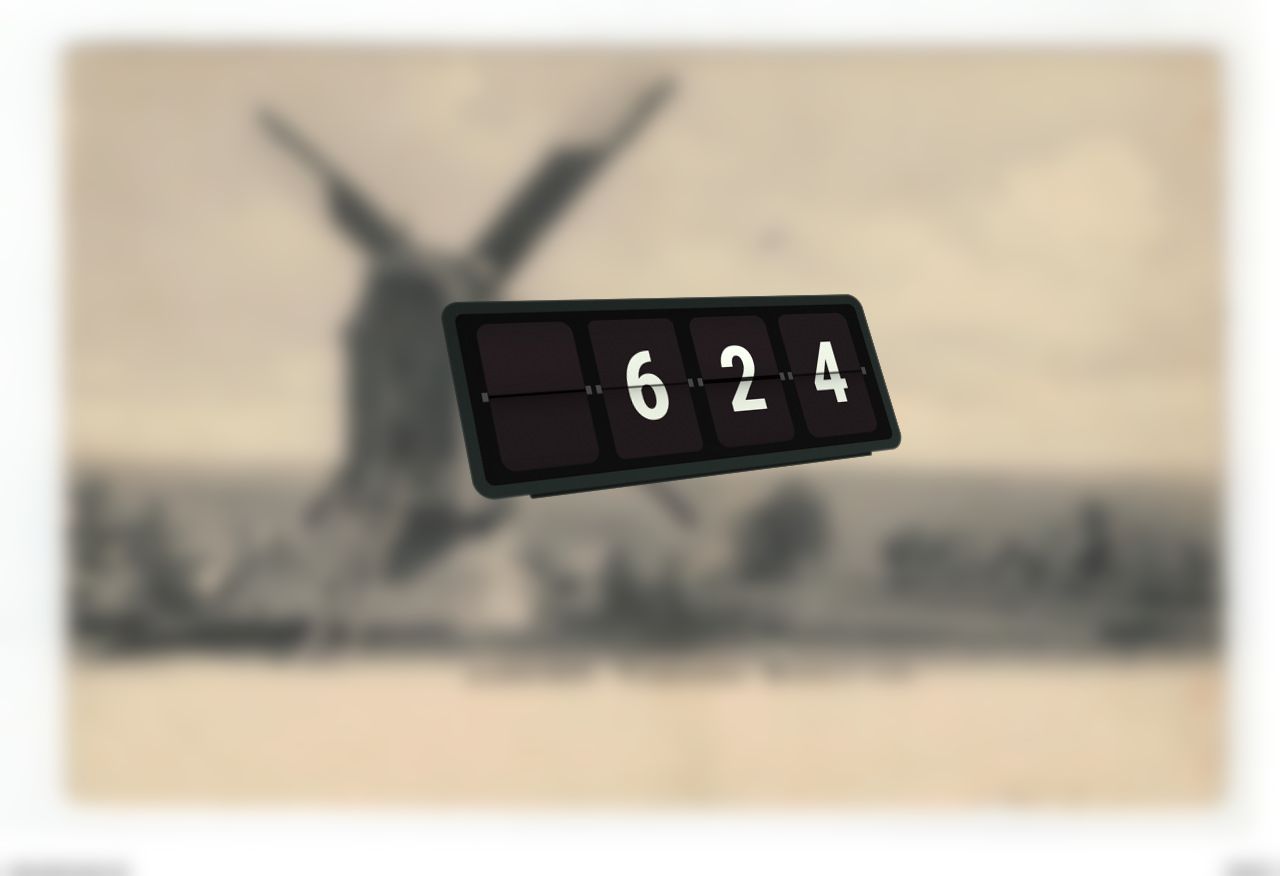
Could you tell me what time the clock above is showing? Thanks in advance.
6:24
